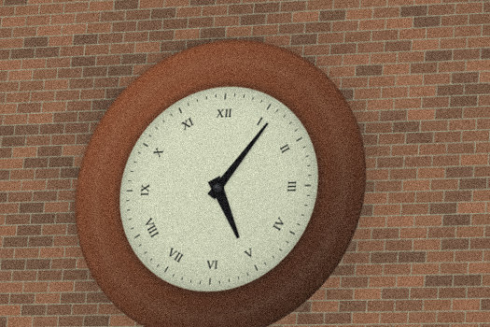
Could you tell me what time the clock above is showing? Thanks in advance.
5:06
